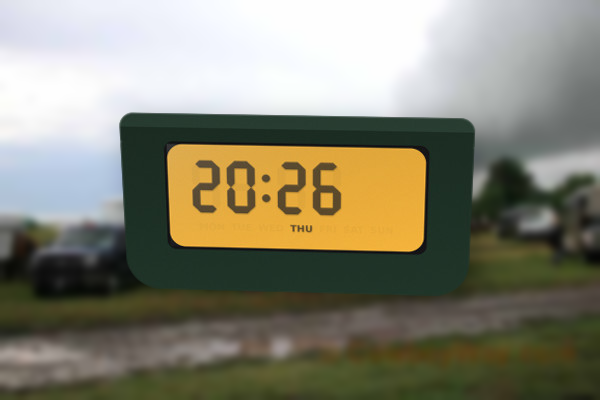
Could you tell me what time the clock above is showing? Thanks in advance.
20:26
